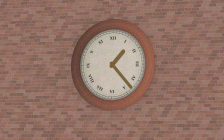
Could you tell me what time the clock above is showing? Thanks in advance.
1:23
